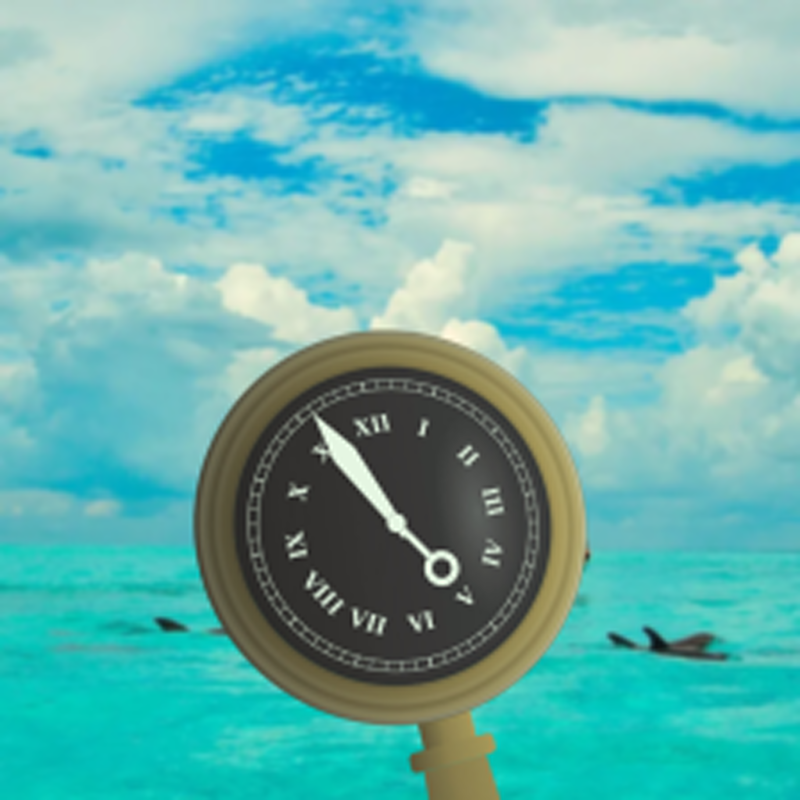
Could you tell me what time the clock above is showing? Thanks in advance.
4:56
